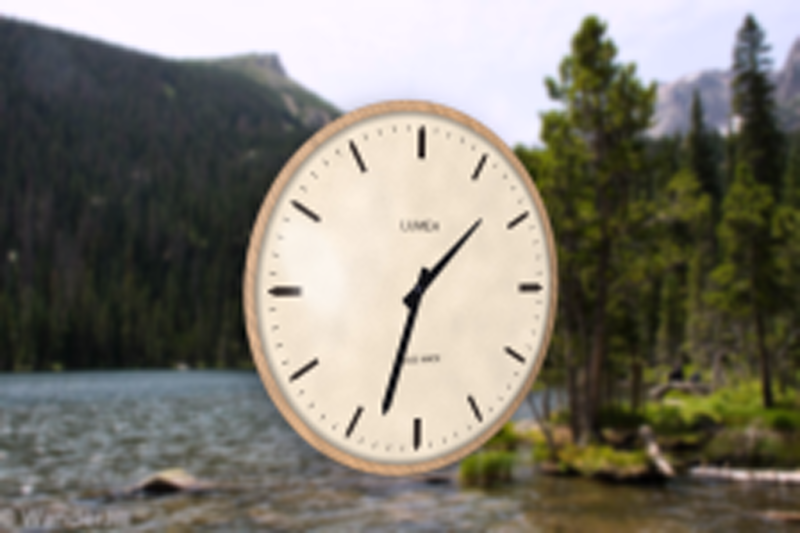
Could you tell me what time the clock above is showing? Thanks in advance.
1:33
